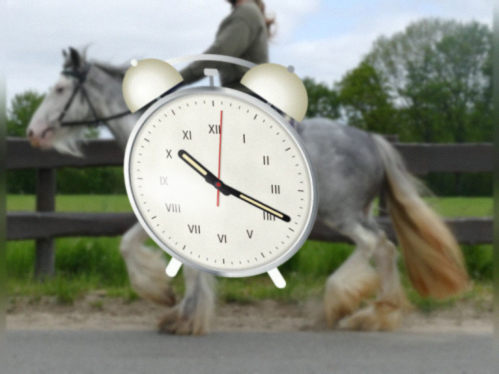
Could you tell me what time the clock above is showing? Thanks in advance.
10:19:01
